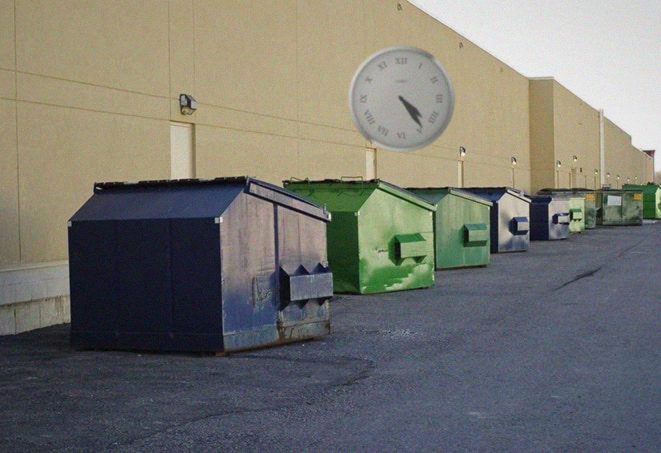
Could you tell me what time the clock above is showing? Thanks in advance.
4:24
